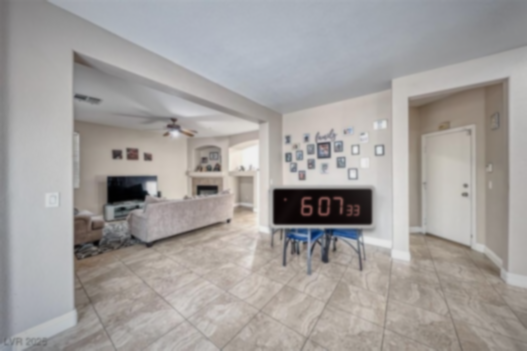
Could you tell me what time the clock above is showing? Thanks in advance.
6:07
